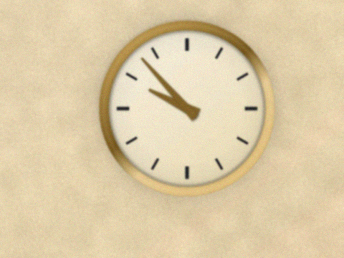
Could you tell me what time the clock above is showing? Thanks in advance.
9:53
